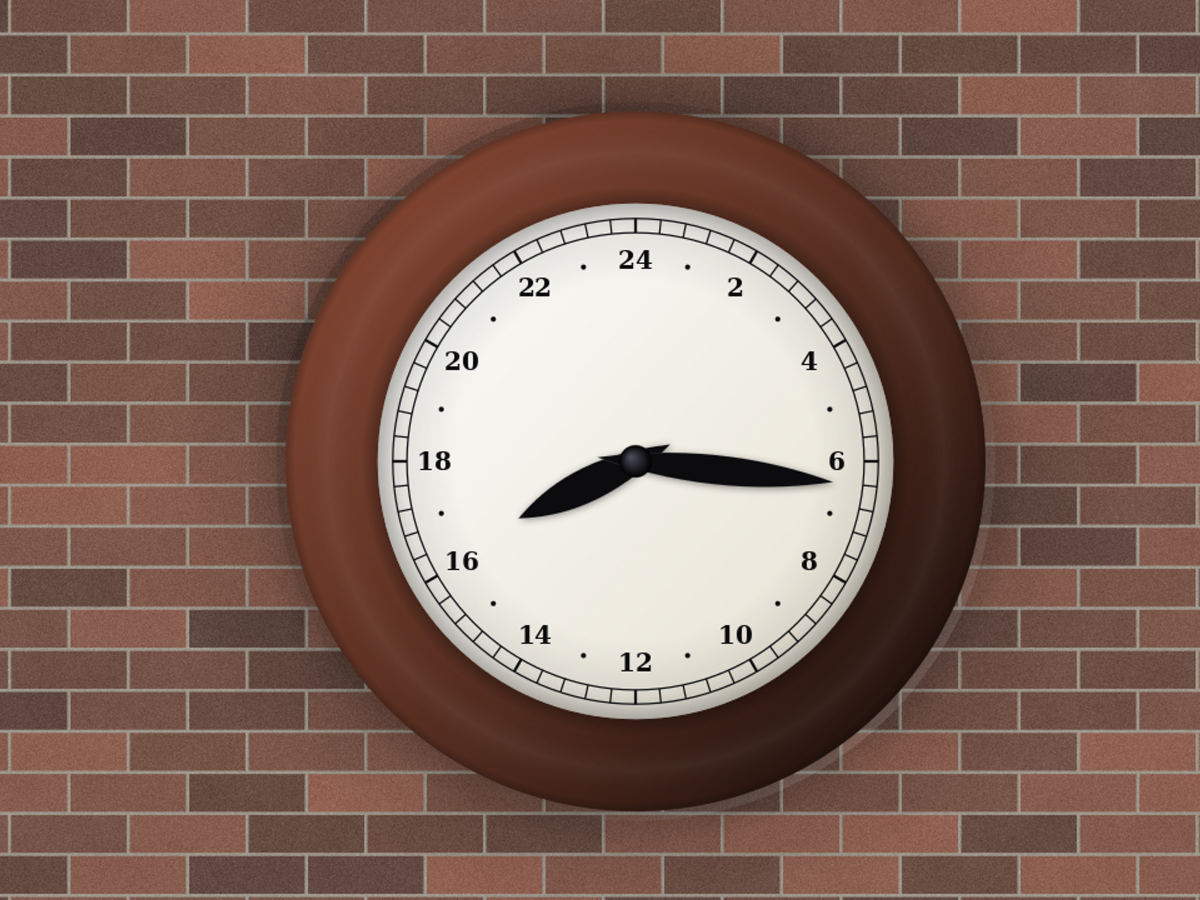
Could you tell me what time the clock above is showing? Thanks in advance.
16:16
